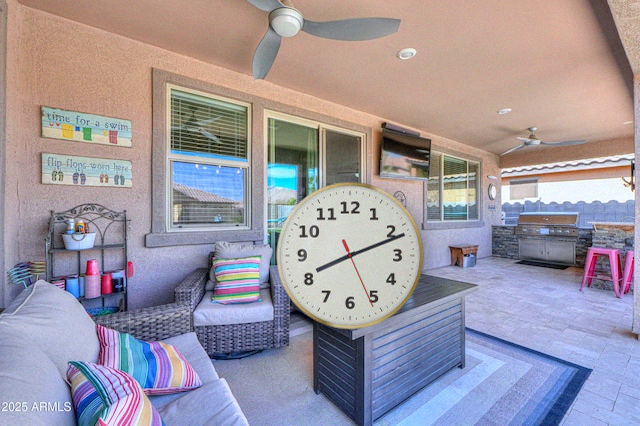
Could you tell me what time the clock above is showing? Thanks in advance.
8:11:26
